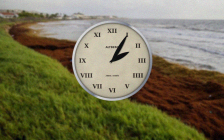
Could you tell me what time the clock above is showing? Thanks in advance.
2:05
